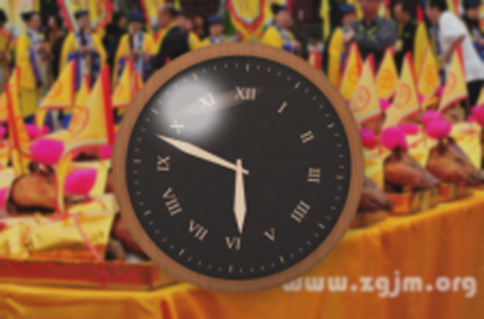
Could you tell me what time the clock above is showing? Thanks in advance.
5:48
